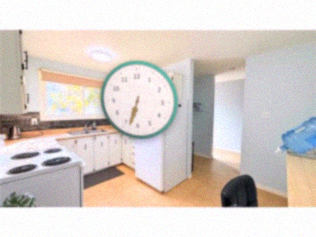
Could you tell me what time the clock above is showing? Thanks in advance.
6:33
